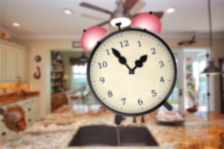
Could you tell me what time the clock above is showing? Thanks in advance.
1:56
